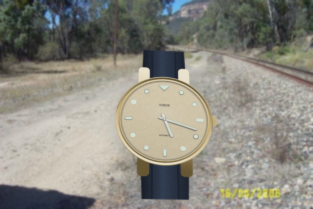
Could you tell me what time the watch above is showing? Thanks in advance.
5:18
